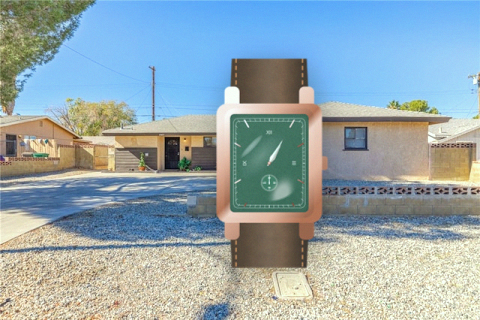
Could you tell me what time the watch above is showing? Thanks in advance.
1:05
